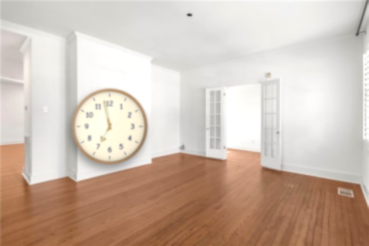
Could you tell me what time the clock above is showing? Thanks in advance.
6:58
